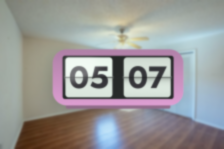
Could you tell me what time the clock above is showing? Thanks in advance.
5:07
